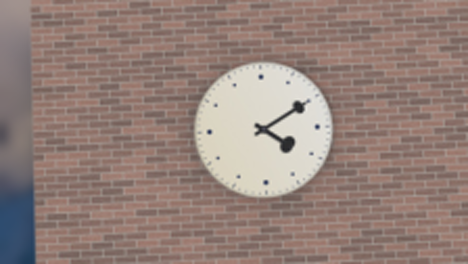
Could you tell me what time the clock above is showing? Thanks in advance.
4:10
